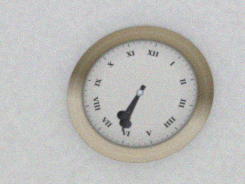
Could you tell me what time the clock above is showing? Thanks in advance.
6:31
